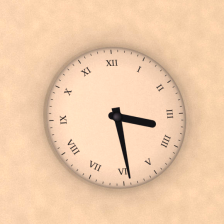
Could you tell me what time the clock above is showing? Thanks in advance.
3:29
